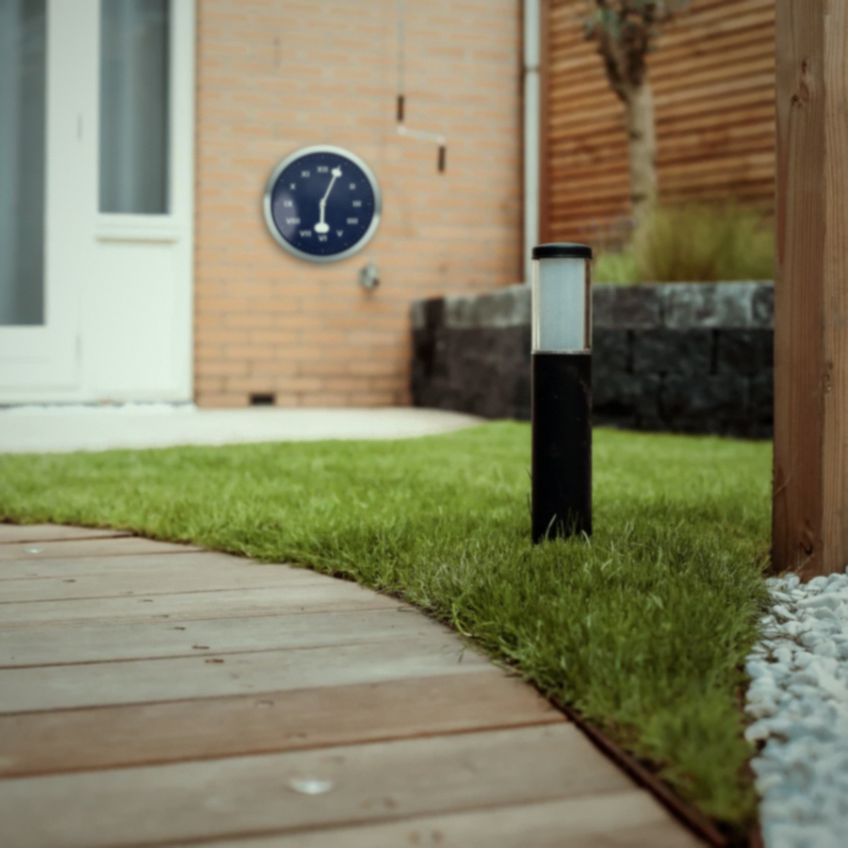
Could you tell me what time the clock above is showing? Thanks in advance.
6:04
